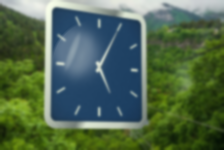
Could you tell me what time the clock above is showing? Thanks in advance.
5:05
